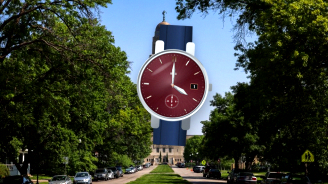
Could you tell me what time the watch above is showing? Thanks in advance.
4:00
